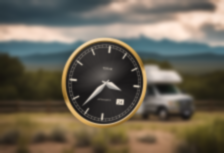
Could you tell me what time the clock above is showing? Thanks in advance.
3:37
